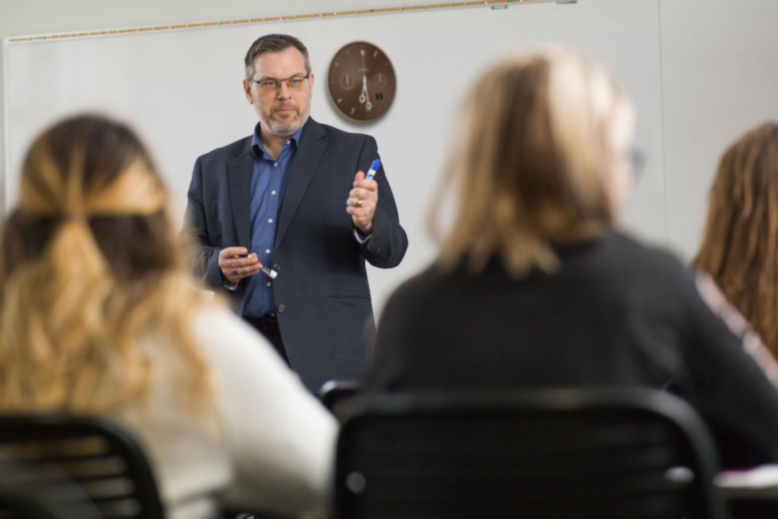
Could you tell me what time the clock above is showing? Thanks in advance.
6:29
